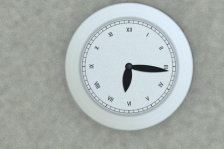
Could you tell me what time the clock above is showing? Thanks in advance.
6:16
